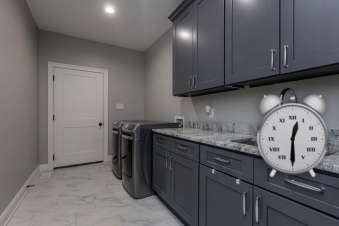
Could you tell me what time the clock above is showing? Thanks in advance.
12:30
